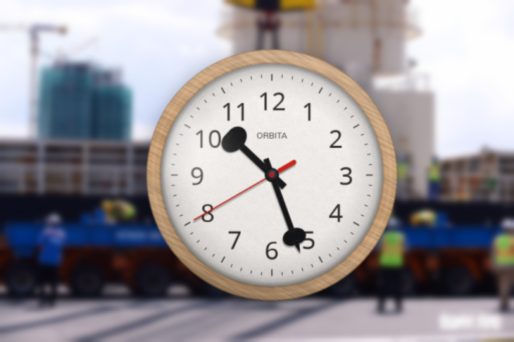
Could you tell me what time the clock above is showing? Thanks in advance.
10:26:40
